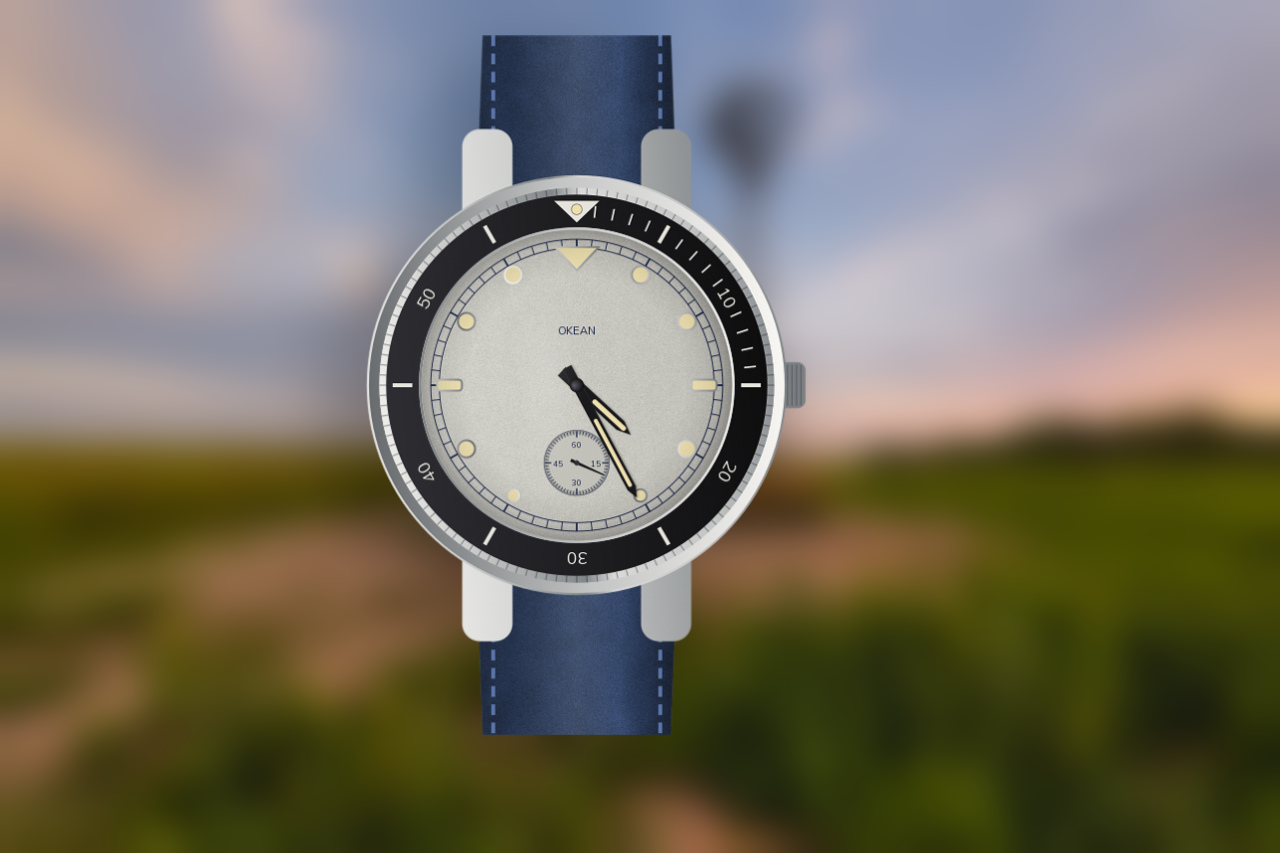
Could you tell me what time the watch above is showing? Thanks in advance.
4:25:19
